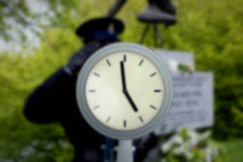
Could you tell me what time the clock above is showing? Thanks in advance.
4:59
